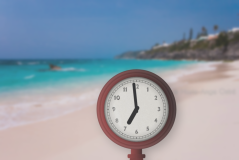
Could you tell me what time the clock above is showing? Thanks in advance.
6:59
